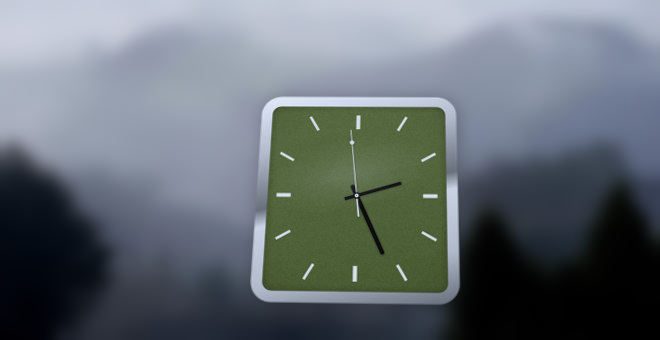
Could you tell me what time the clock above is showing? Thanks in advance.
2:25:59
